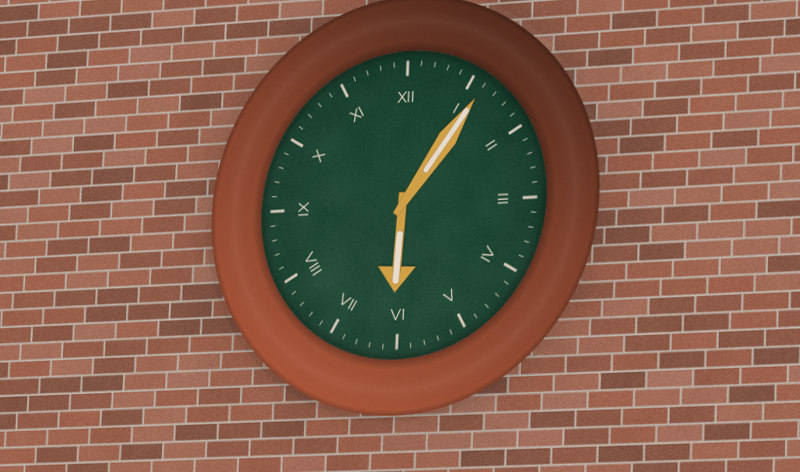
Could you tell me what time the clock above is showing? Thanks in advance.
6:06
